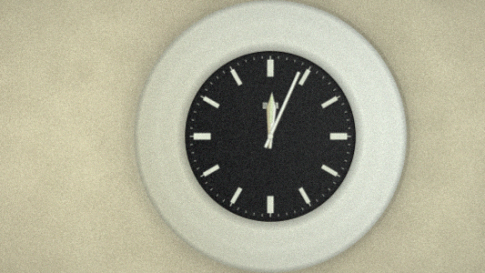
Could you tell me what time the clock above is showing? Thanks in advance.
12:04
